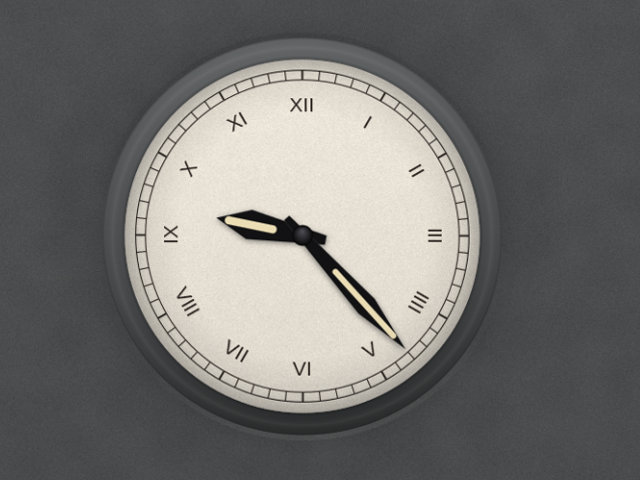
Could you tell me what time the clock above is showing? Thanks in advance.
9:23
